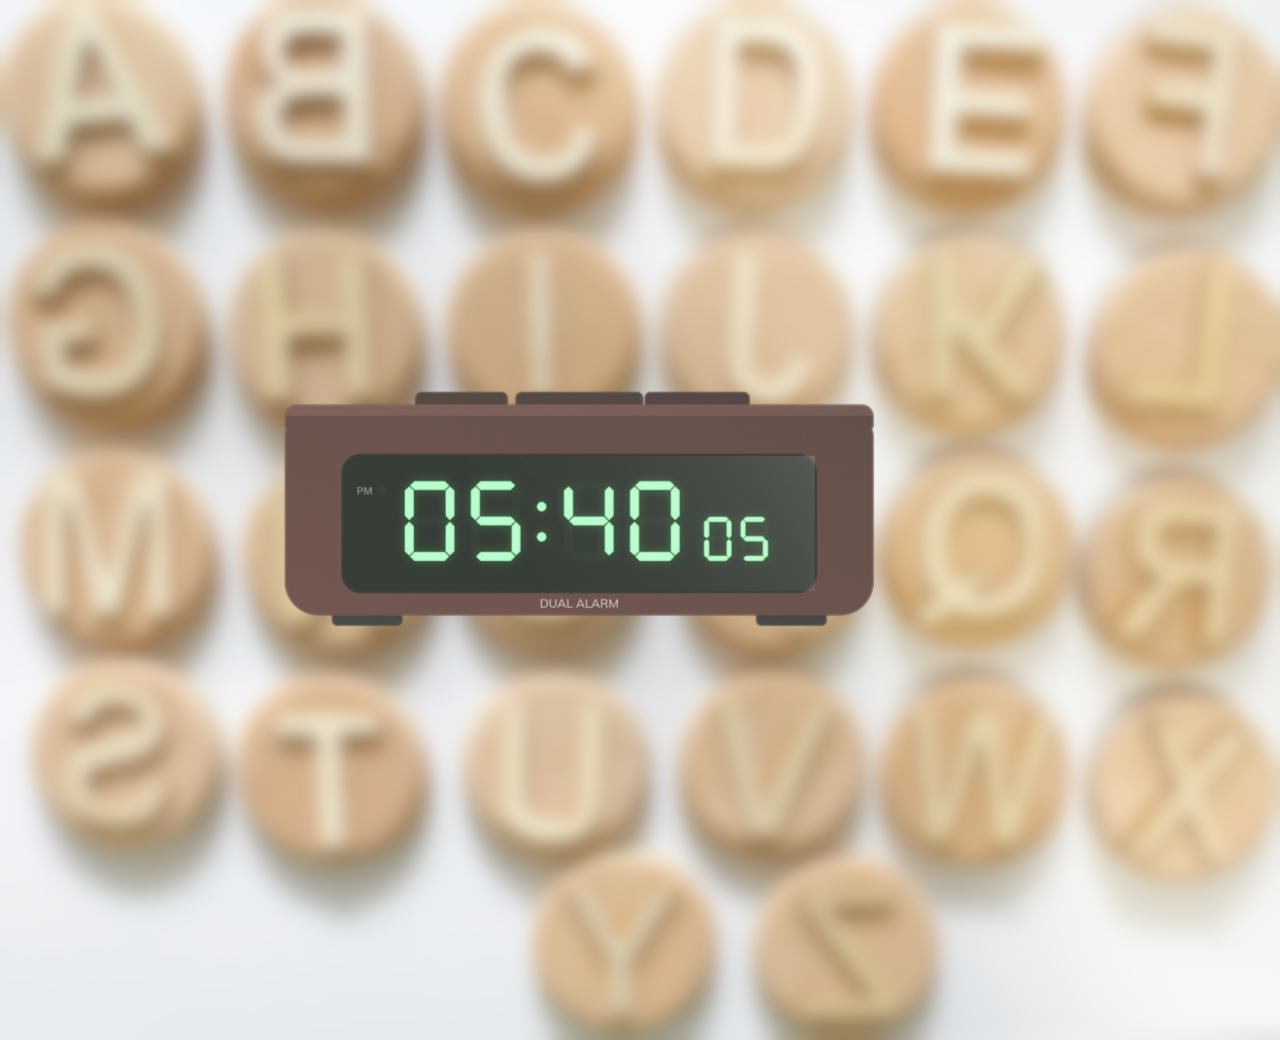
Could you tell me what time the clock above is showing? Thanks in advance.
5:40:05
